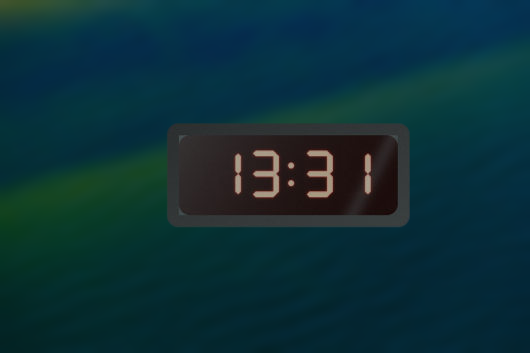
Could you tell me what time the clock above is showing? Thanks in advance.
13:31
